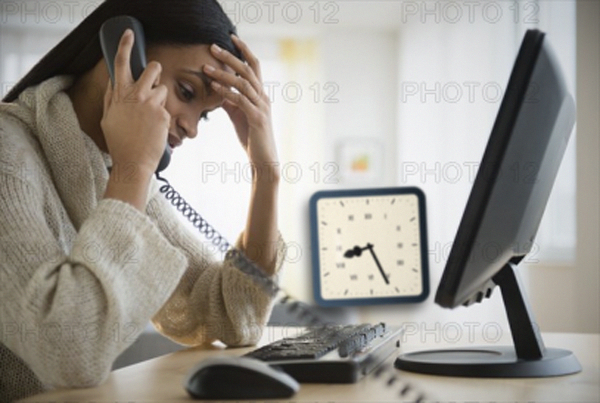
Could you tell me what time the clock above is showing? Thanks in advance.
8:26
